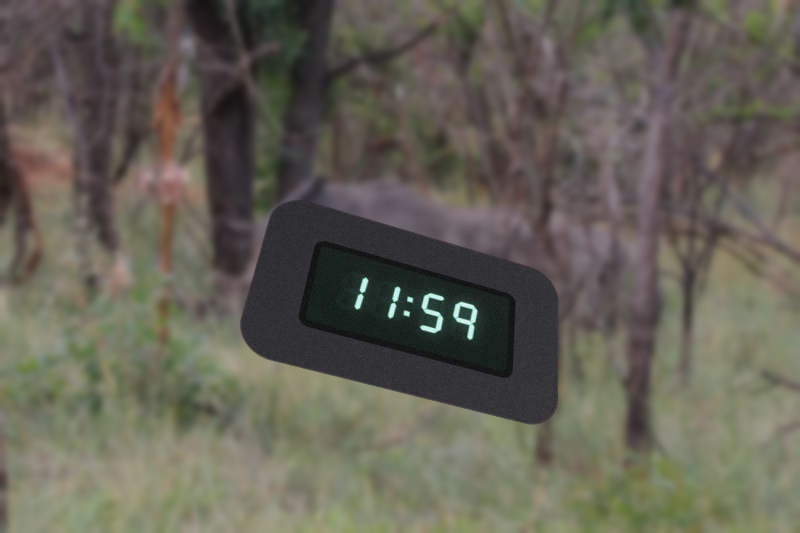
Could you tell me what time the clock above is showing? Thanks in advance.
11:59
